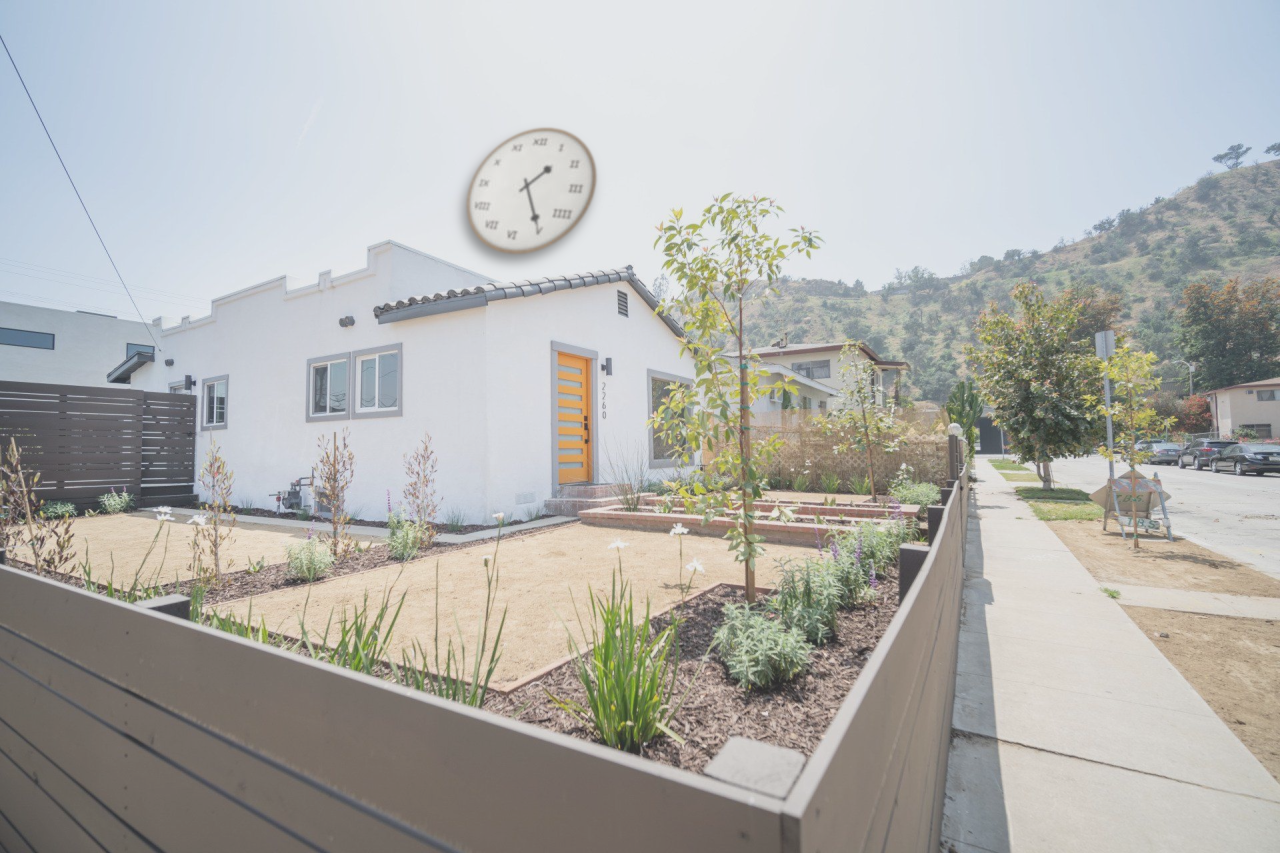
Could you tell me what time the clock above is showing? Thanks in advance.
1:25
